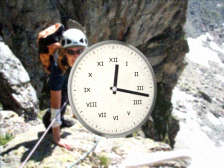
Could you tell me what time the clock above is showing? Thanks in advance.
12:17
